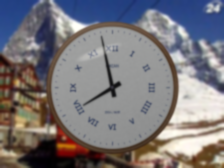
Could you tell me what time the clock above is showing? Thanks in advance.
7:58
